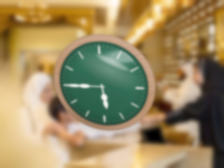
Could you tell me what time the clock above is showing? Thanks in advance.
5:45
